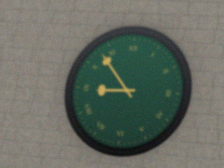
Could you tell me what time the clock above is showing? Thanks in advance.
8:53
